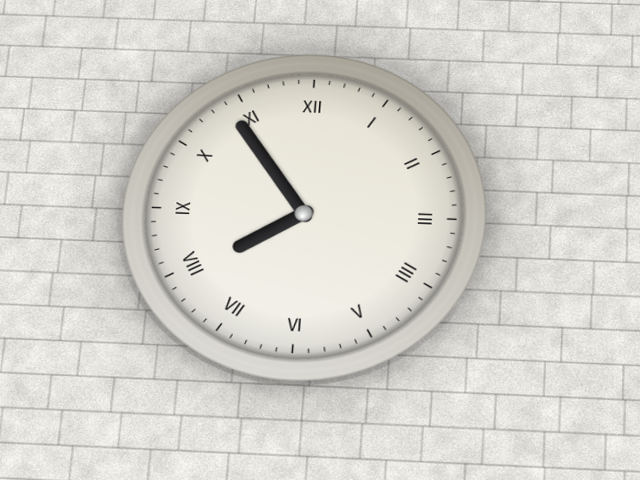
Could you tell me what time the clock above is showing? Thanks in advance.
7:54
